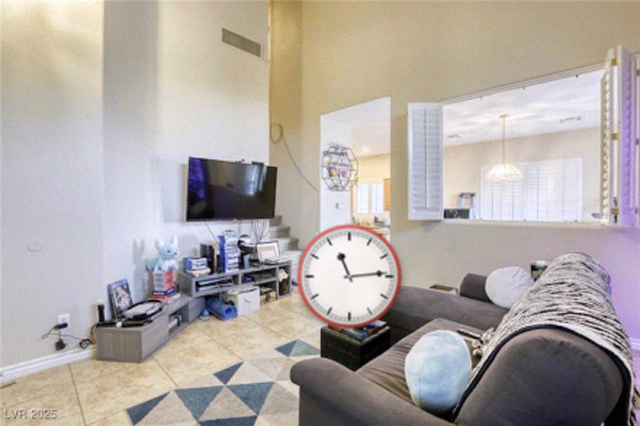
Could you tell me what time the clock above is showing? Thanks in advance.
11:14
